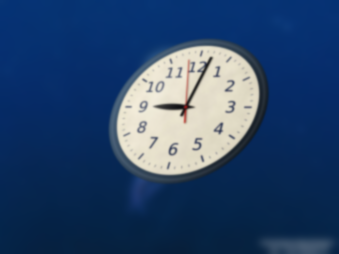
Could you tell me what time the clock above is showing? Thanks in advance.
9:01:58
